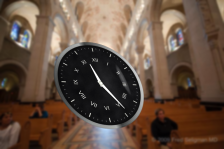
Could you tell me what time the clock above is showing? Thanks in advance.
11:24
